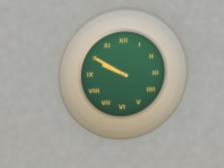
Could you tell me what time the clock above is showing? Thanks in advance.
9:50
